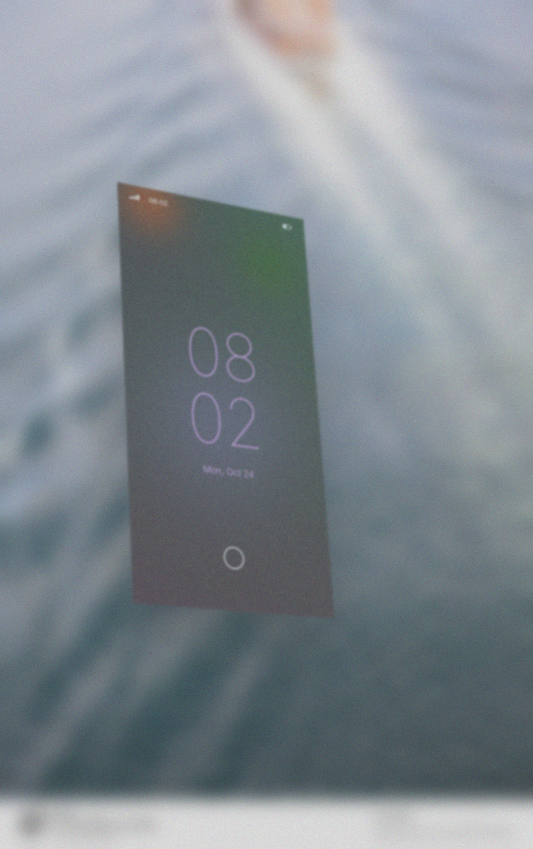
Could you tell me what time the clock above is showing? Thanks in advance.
8:02
